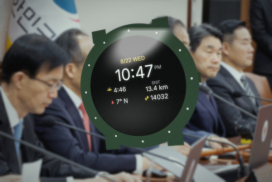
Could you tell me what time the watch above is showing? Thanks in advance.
10:47
